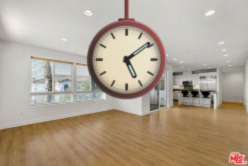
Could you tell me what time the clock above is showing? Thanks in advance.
5:09
